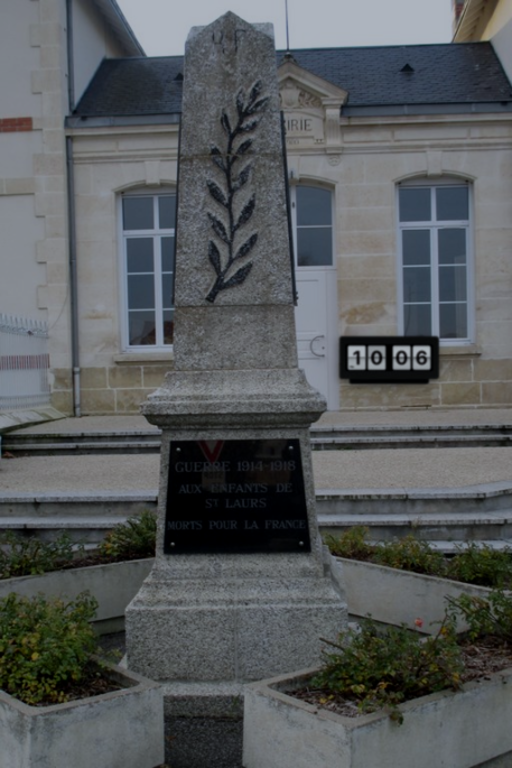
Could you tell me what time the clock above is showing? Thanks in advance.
10:06
